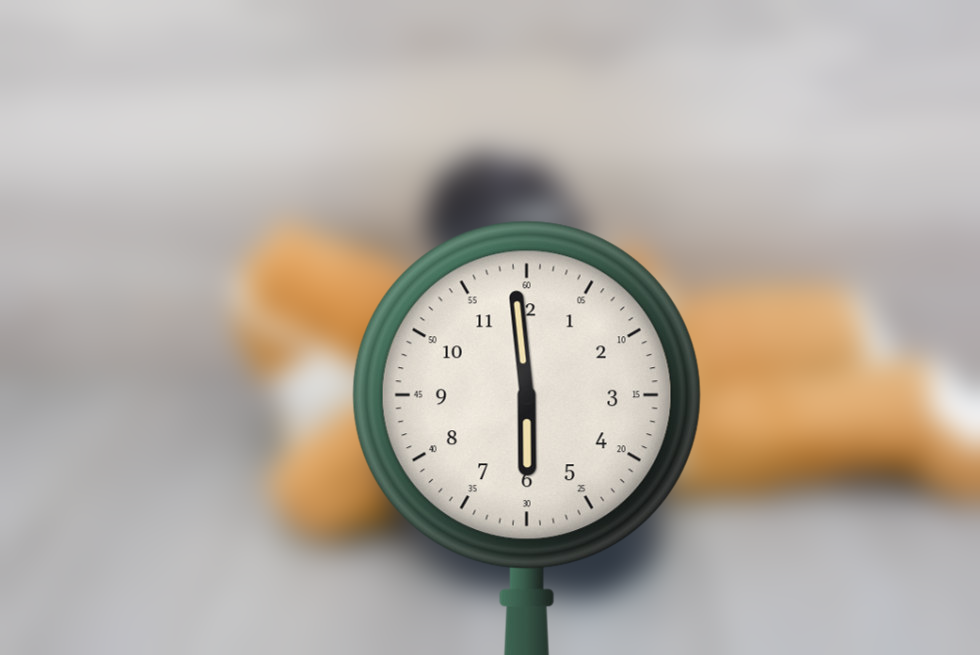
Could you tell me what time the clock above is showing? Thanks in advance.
5:59
